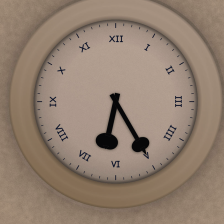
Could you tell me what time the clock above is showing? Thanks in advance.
6:25
